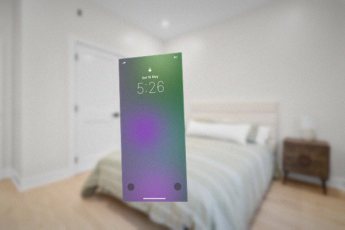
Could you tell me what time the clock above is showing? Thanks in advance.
5:26
